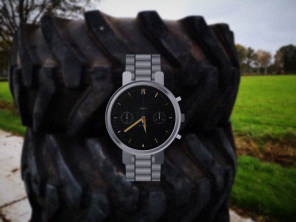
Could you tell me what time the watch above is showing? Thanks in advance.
5:39
